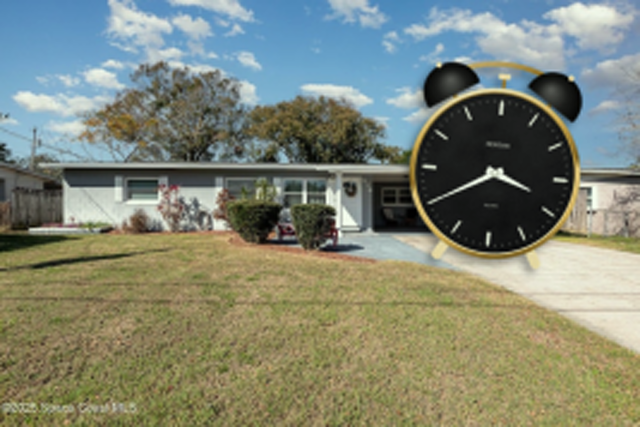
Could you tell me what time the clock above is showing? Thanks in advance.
3:40
